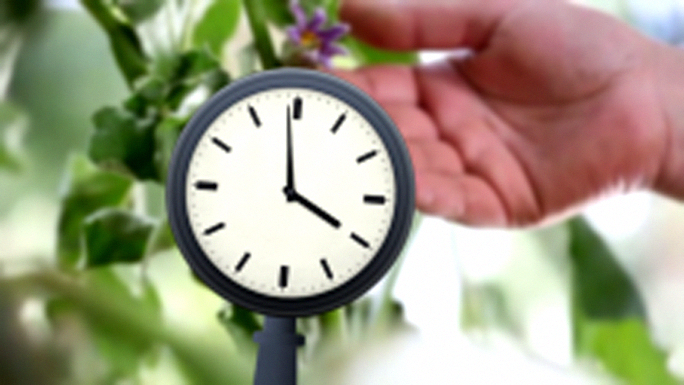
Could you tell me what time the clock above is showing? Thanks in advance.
3:59
